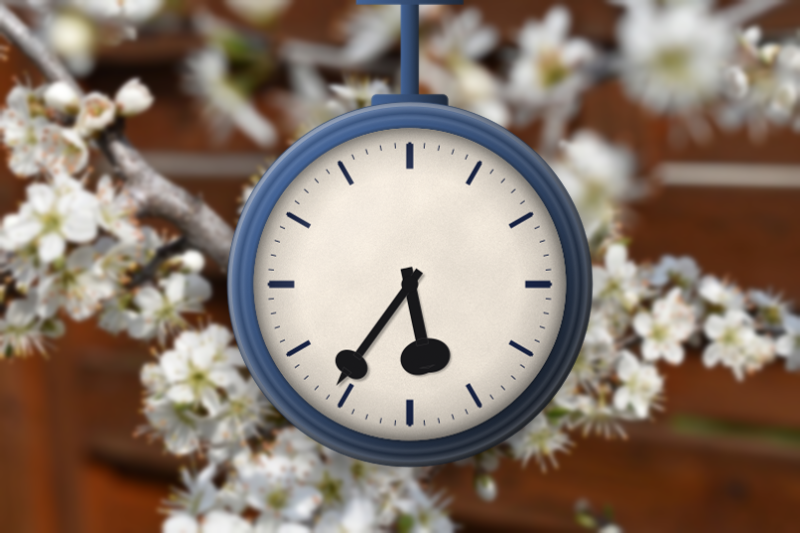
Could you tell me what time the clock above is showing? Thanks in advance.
5:36
